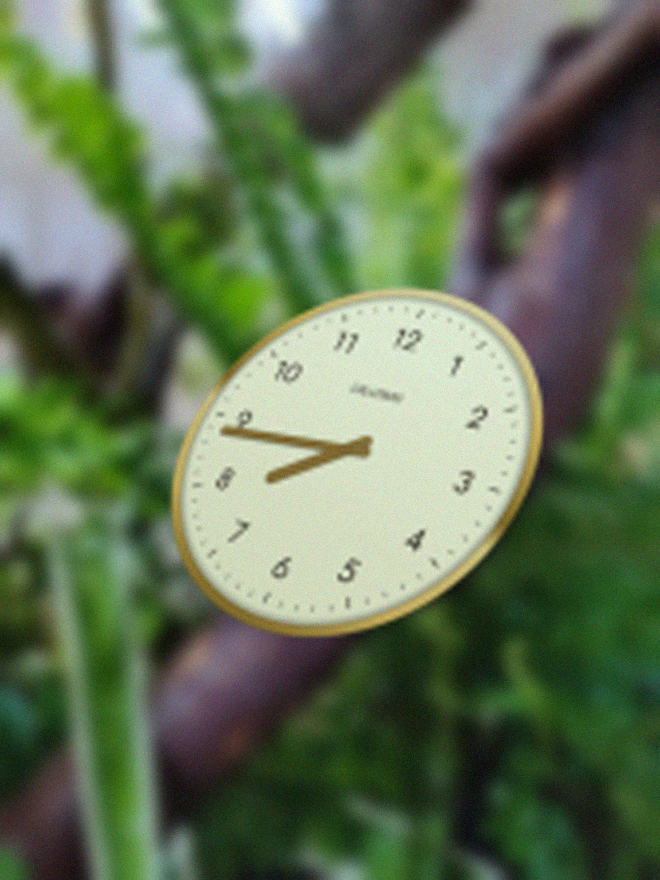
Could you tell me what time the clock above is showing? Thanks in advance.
7:44
